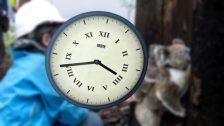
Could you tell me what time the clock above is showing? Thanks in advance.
3:42
